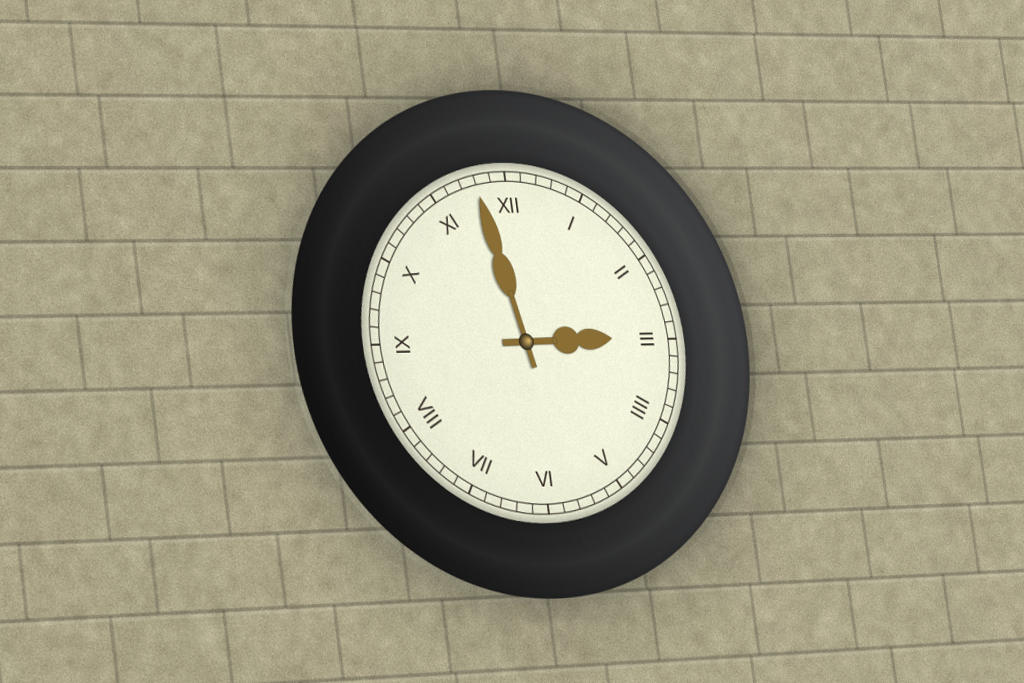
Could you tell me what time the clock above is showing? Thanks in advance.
2:58
